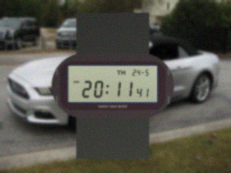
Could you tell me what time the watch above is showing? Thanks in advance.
20:11:41
